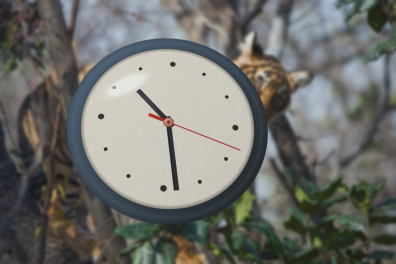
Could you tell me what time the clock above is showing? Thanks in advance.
10:28:18
